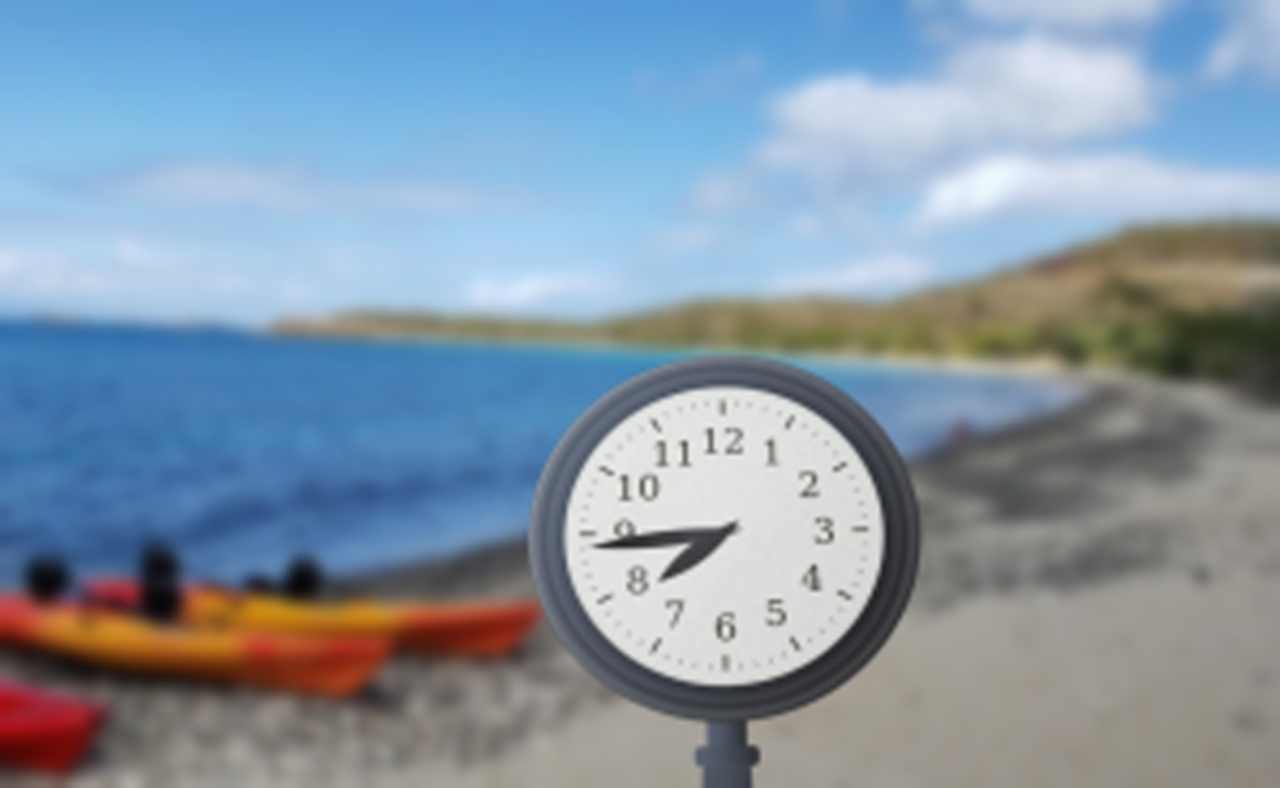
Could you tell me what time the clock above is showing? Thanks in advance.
7:44
